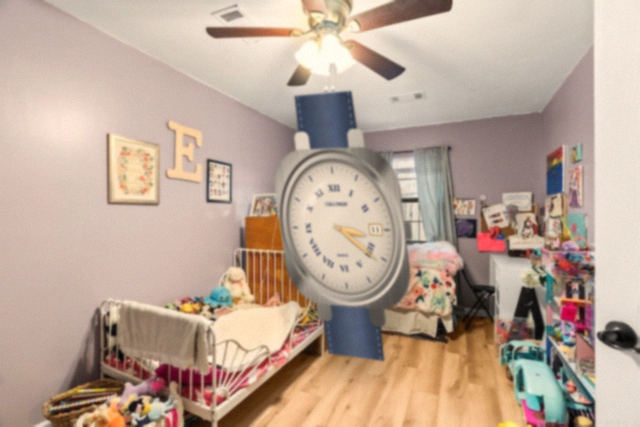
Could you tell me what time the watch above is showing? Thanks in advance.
3:21
